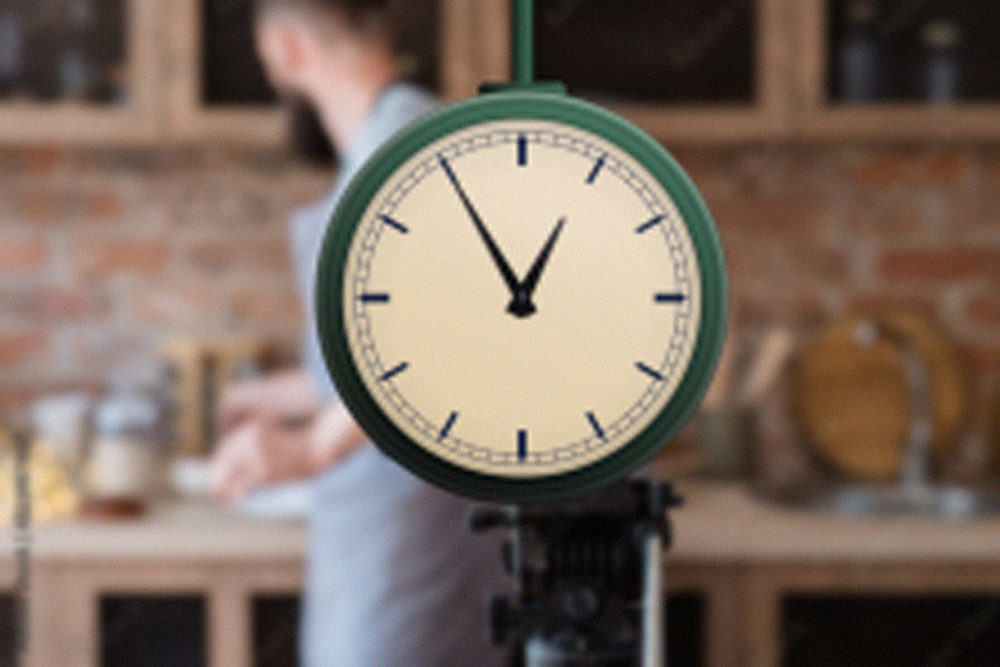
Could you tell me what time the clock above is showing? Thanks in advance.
12:55
